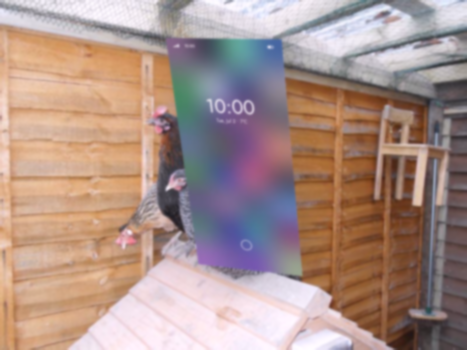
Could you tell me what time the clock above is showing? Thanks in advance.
10:00
